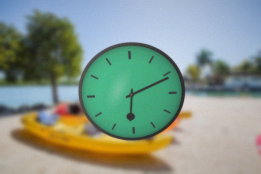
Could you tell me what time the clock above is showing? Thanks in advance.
6:11
